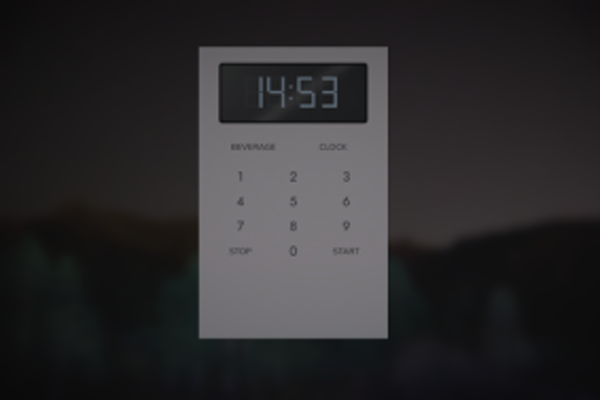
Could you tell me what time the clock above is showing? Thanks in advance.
14:53
